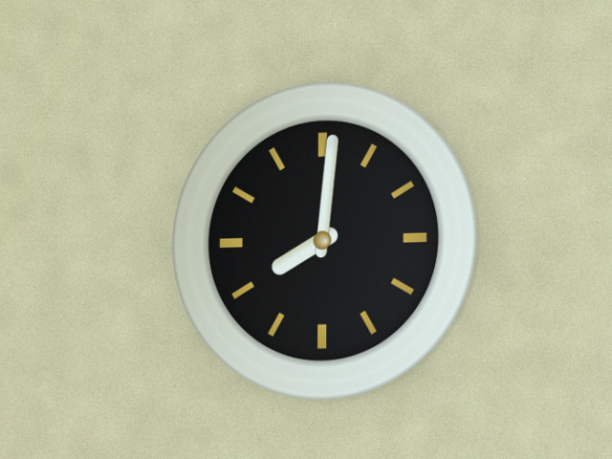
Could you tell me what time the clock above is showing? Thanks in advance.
8:01
